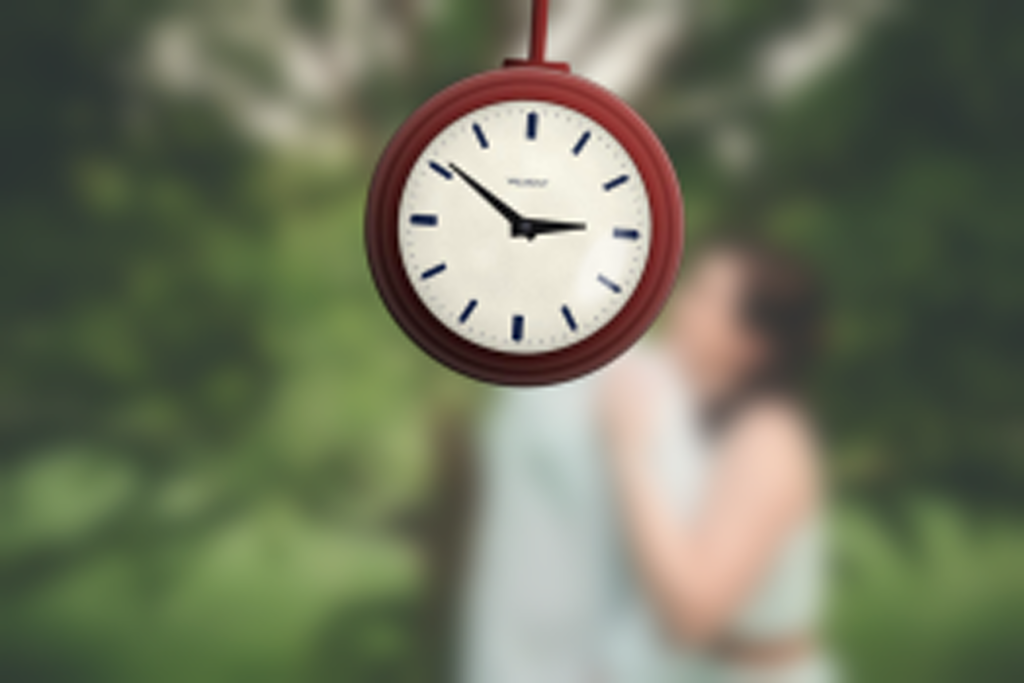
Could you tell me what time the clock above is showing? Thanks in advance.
2:51
